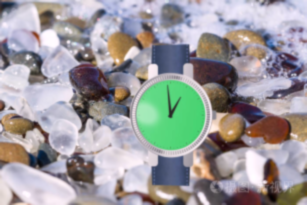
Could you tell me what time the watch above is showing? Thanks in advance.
12:59
